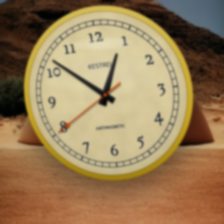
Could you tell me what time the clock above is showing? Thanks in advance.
12:51:40
